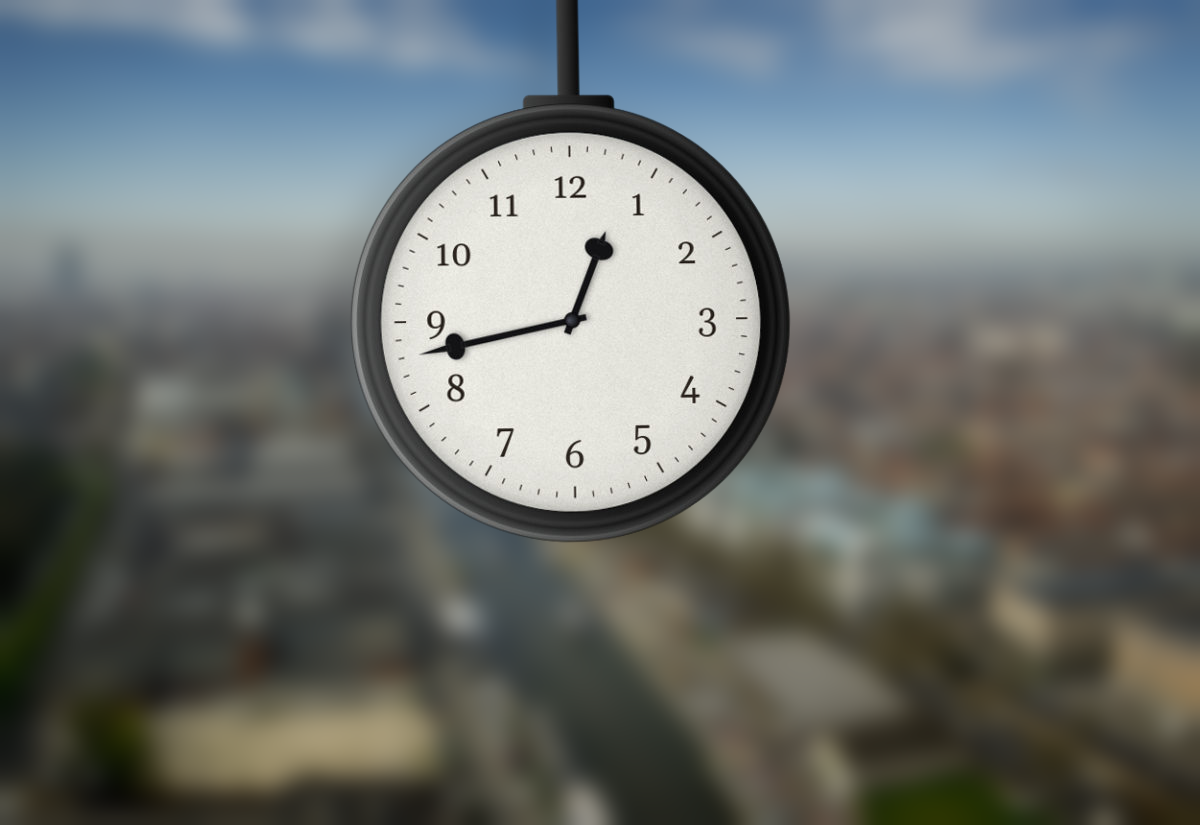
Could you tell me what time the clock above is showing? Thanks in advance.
12:43
